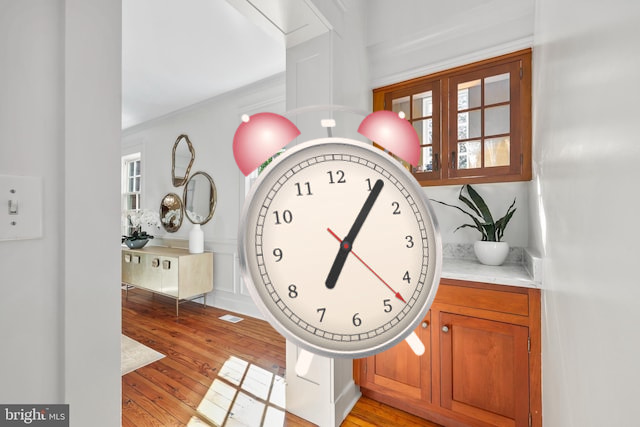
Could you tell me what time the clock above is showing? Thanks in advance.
7:06:23
